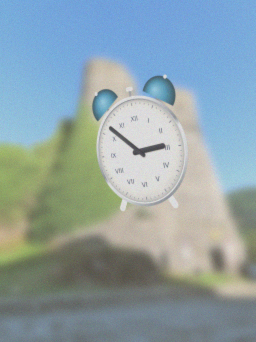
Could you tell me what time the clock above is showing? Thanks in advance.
2:52
